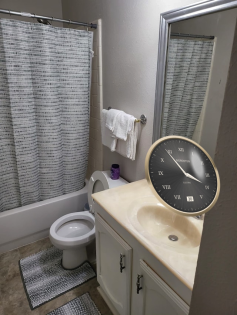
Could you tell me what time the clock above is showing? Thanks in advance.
3:54
